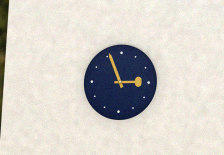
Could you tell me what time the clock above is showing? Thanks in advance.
2:56
